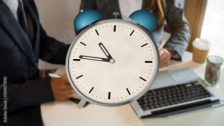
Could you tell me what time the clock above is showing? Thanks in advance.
10:46
